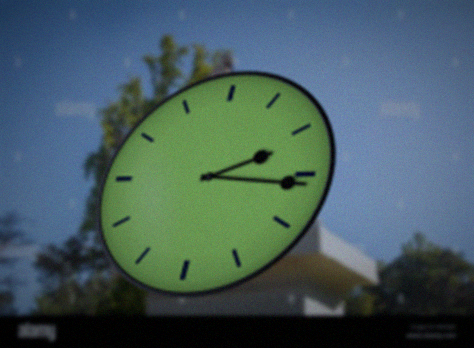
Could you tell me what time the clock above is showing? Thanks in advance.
2:16
